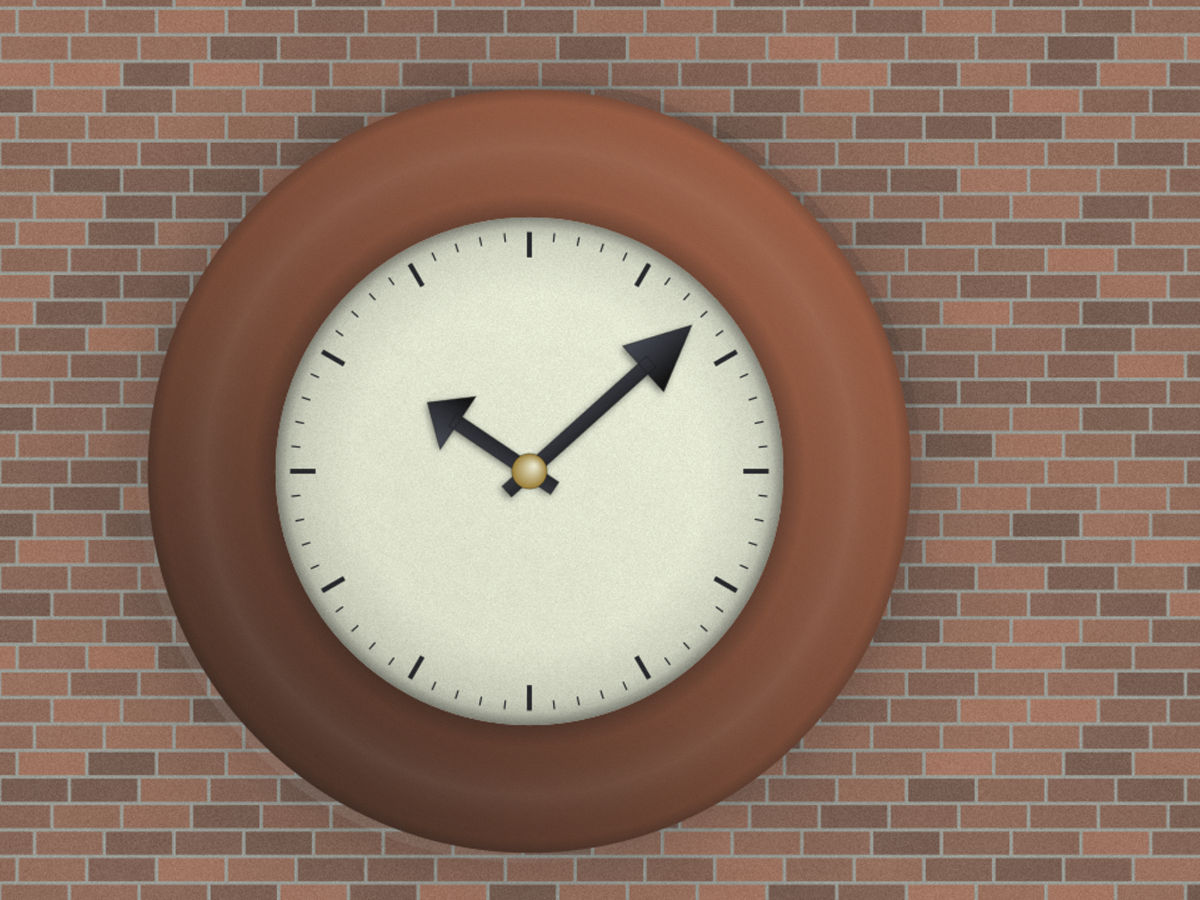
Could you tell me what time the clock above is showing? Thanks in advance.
10:08
